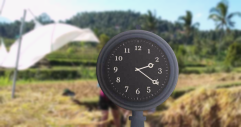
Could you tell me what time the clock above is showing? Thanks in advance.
2:21
